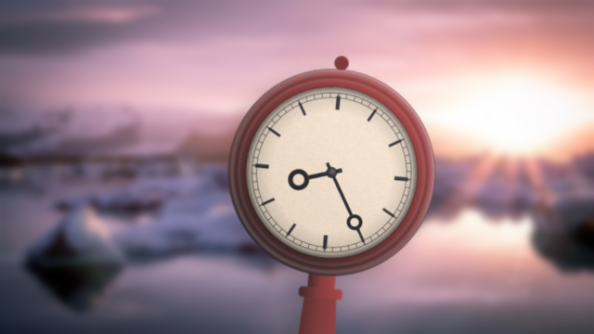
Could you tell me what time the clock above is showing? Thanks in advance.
8:25
